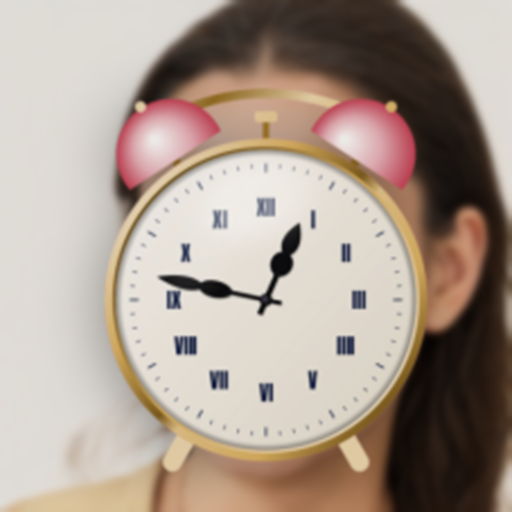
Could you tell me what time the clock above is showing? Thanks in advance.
12:47
